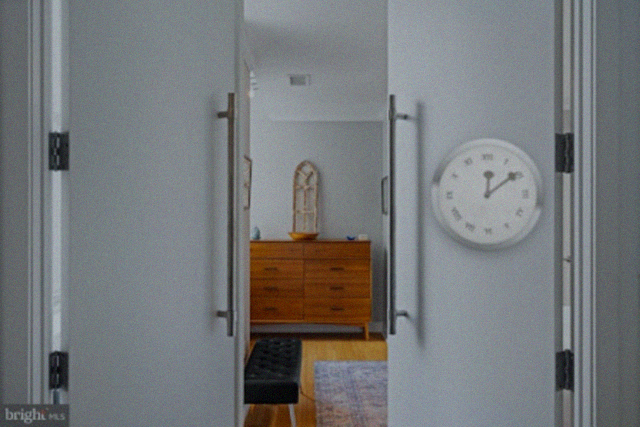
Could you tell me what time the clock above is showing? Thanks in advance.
12:09
